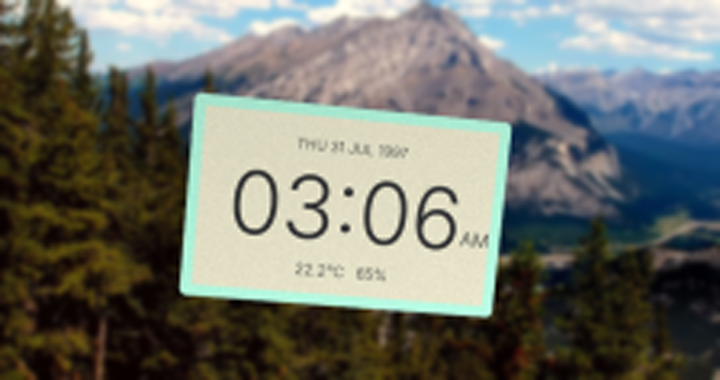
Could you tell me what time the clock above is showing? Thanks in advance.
3:06
